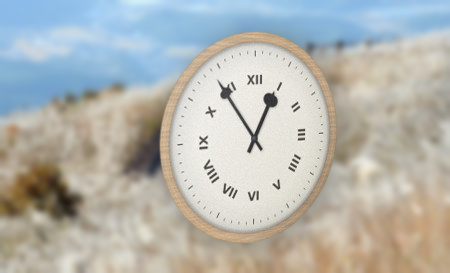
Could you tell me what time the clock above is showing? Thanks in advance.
12:54
